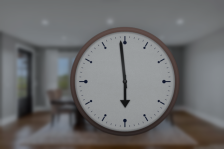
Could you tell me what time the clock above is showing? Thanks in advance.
5:59
